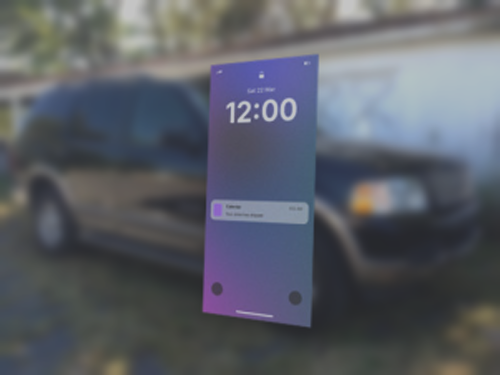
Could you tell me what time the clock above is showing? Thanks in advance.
12:00
